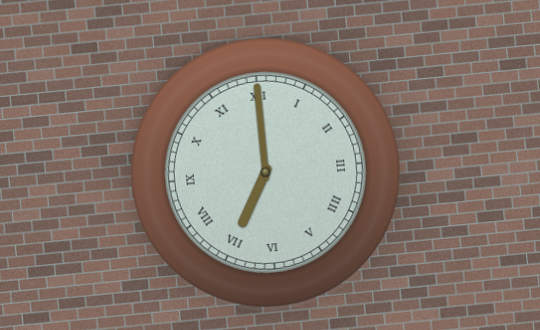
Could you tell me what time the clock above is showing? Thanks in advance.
7:00
